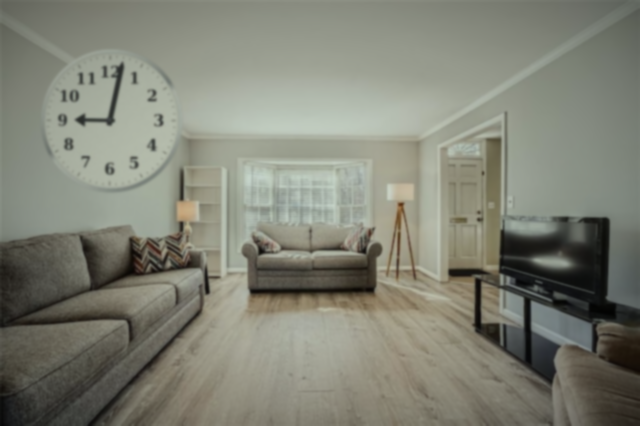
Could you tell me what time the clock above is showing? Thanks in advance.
9:02
